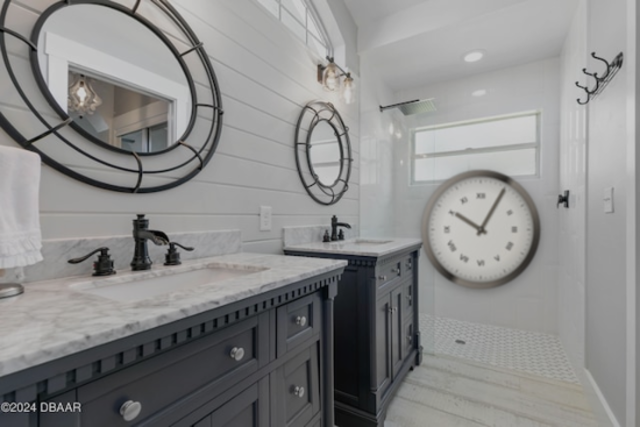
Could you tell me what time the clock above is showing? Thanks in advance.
10:05
